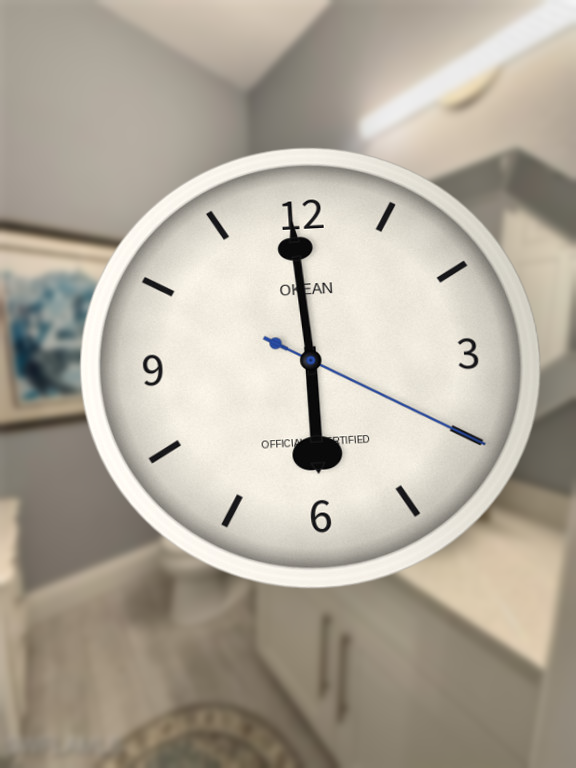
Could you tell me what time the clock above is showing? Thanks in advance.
5:59:20
